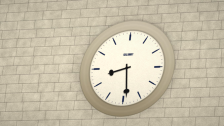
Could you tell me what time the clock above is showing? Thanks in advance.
8:29
